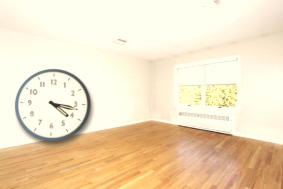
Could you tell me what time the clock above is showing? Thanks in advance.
4:17
